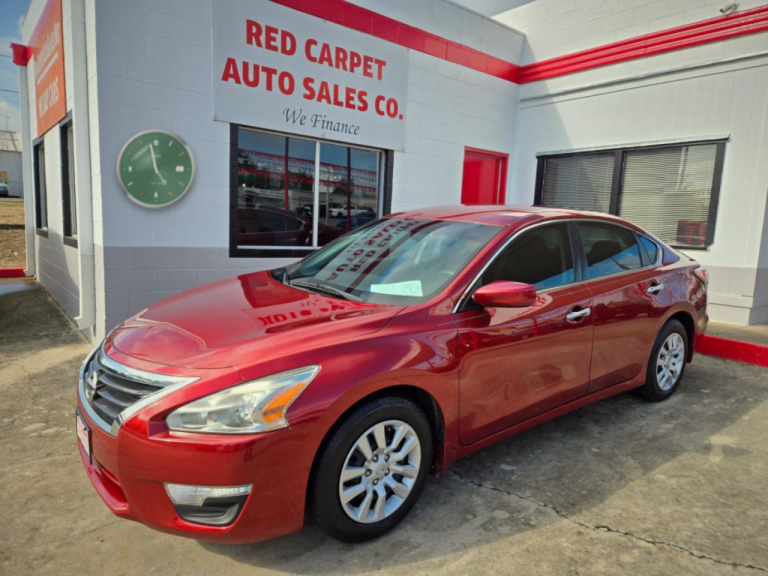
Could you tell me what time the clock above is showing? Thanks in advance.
4:58
